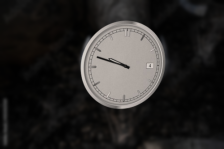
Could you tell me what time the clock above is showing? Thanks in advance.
9:48
